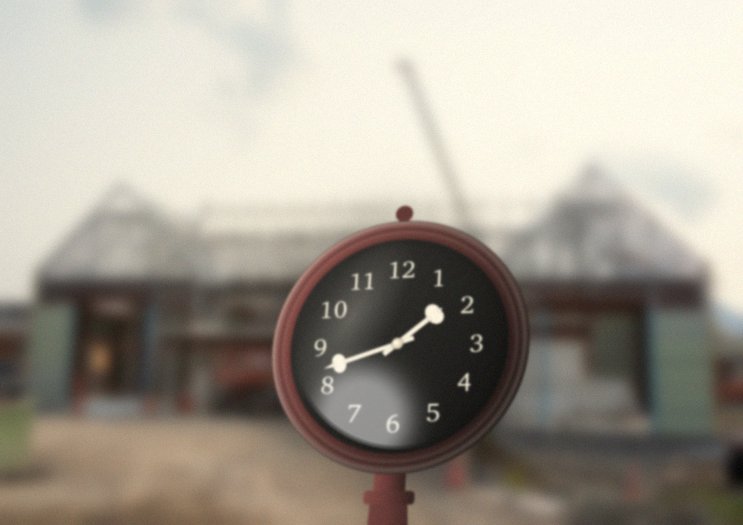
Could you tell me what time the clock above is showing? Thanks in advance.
1:42
